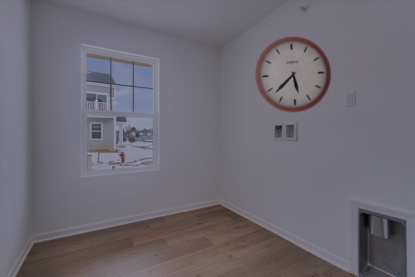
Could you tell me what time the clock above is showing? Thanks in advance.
5:38
